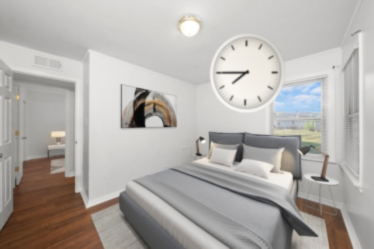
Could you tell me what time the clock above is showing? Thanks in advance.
7:45
